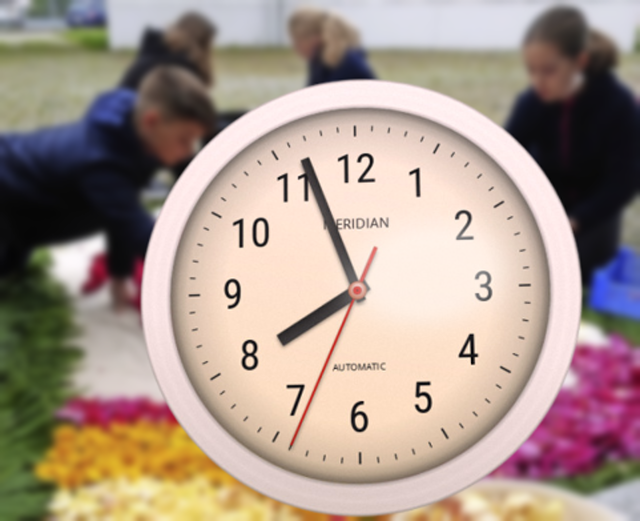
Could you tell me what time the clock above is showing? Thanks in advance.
7:56:34
